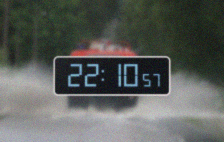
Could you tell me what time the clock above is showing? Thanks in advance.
22:10:57
